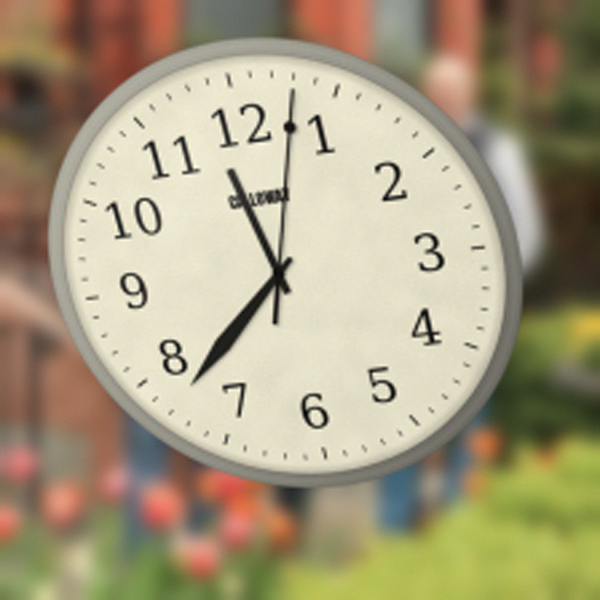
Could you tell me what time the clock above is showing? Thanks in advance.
11:38:03
